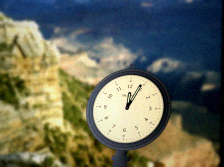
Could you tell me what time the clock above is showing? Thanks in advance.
12:04
